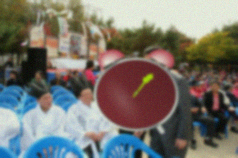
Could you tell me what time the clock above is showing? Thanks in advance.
1:06
